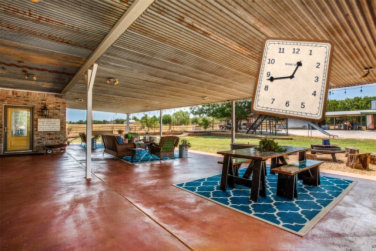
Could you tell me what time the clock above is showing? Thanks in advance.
12:43
